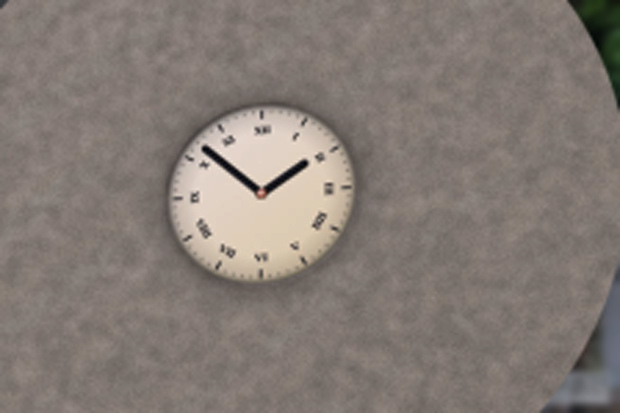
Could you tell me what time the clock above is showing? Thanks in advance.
1:52
